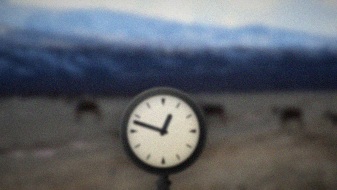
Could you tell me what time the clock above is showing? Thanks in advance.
12:48
